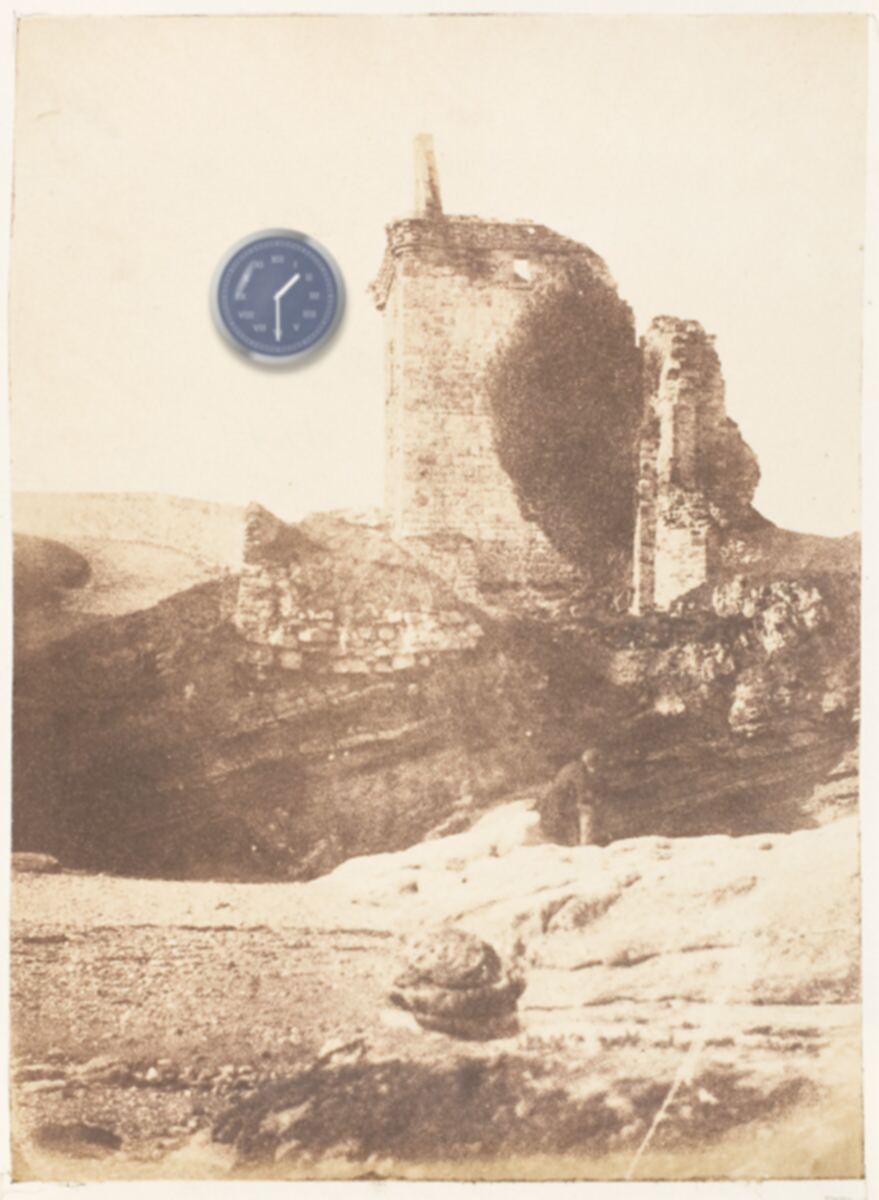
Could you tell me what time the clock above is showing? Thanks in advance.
1:30
